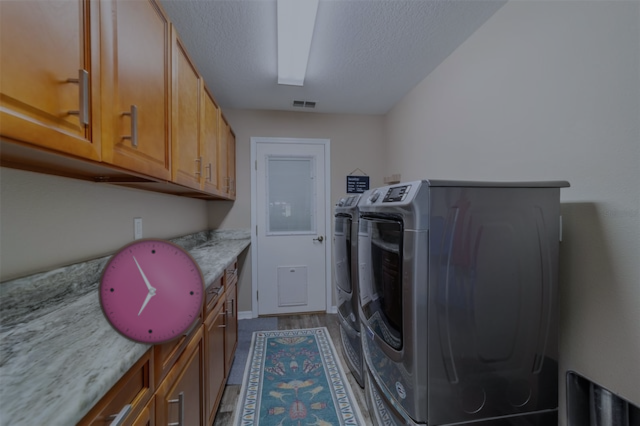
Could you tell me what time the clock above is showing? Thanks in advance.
6:55
